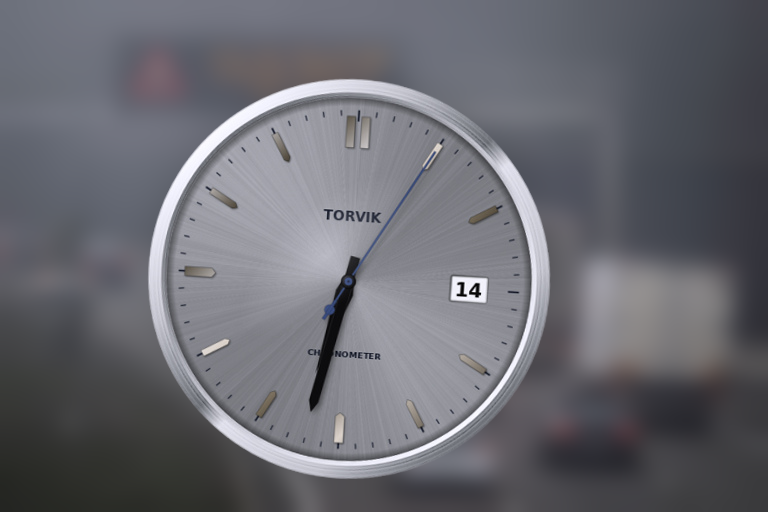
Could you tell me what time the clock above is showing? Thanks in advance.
6:32:05
